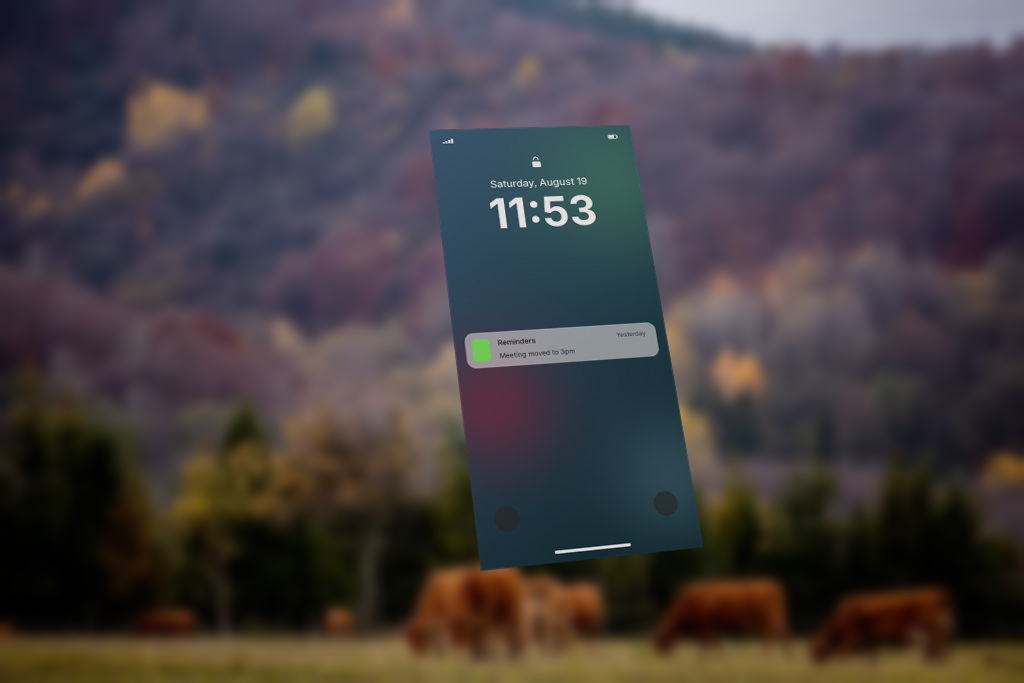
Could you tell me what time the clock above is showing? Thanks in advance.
11:53
